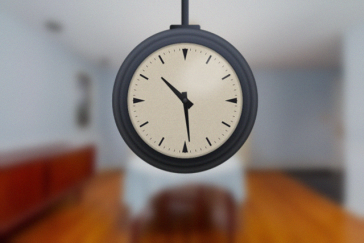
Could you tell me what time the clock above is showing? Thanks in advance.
10:29
